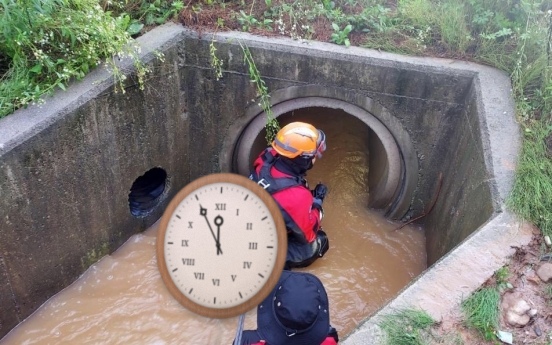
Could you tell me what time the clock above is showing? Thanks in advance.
11:55
